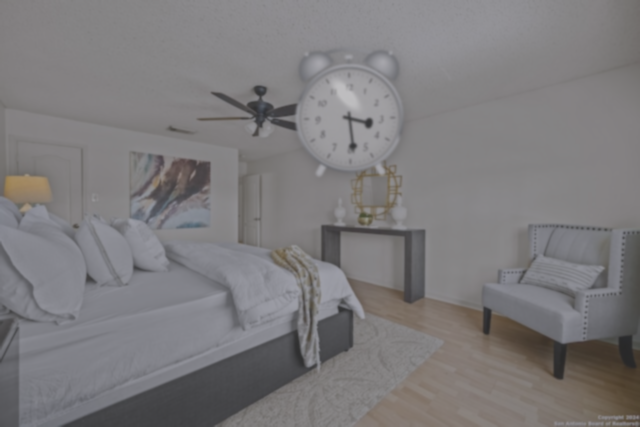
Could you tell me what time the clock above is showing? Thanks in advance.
3:29
